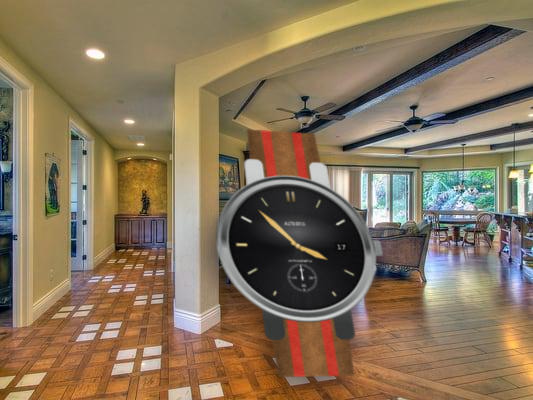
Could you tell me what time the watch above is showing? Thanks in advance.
3:53
